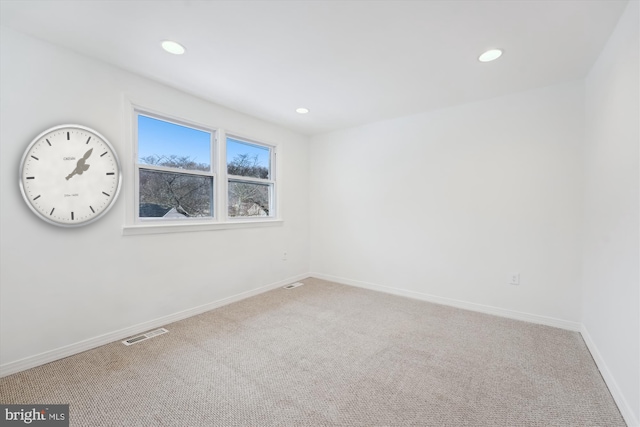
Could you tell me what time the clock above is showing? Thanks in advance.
2:07
